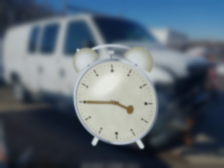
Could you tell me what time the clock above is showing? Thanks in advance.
3:45
